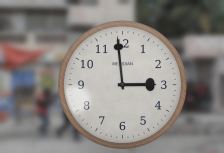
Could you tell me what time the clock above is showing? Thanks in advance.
2:59
